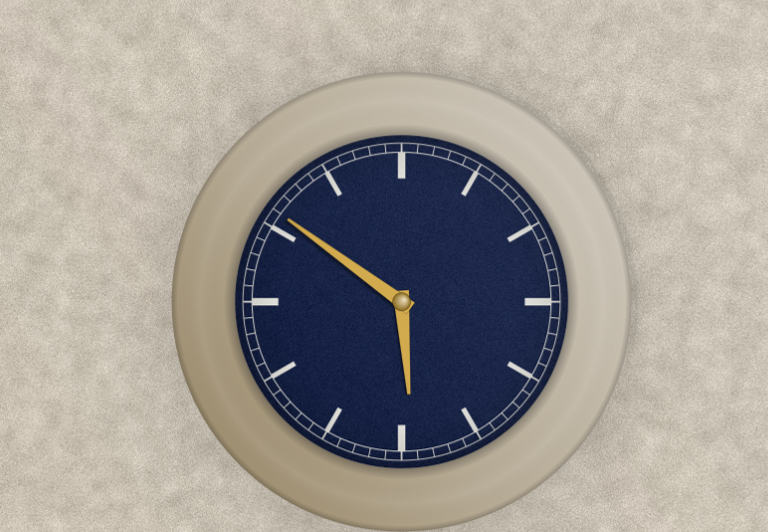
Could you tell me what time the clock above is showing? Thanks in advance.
5:51
